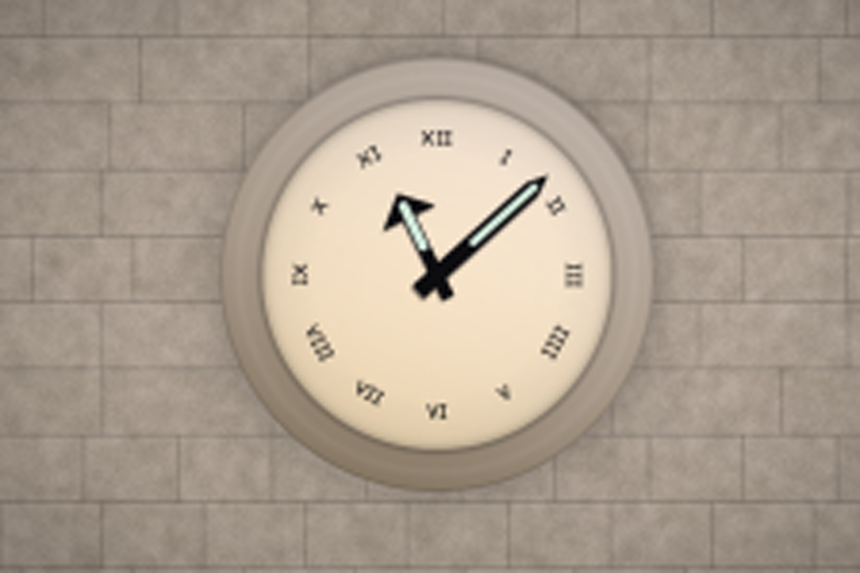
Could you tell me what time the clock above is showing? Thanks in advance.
11:08
